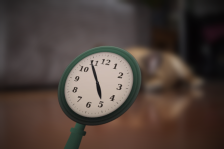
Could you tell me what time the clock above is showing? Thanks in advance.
4:54
